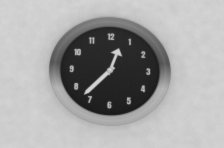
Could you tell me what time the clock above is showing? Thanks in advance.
12:37
